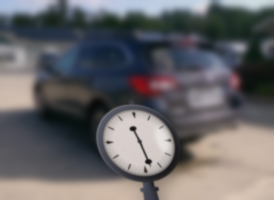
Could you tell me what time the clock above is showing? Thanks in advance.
11:28
